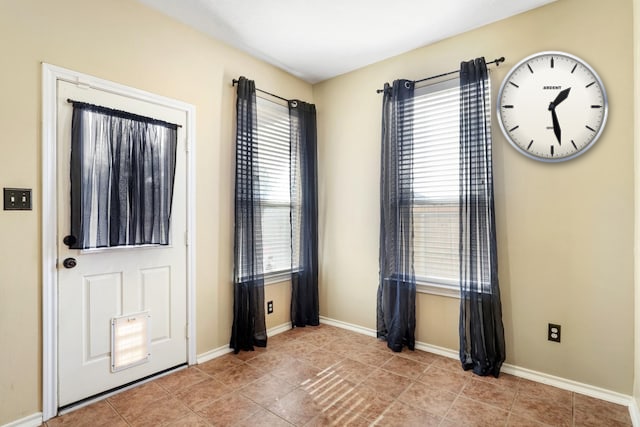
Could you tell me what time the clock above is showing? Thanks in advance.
1:28
